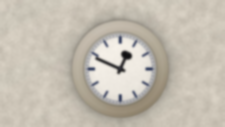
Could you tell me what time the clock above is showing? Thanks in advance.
12:49
